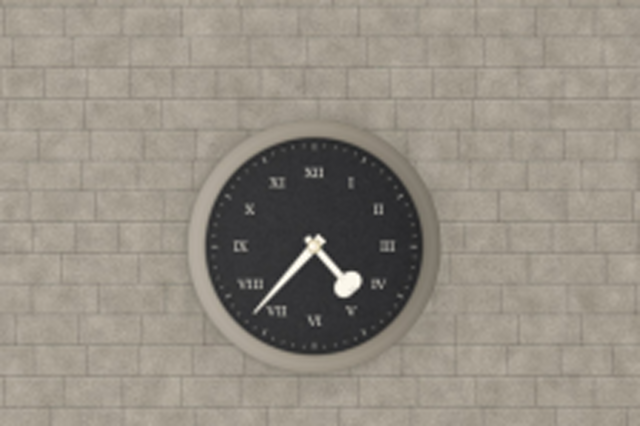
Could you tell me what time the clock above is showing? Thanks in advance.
4:37
